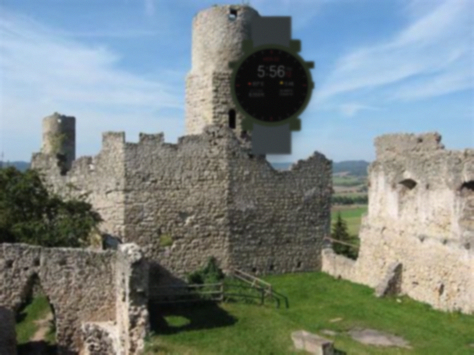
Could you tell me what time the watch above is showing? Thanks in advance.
5:56
